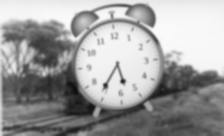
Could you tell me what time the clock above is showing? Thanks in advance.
5:36
